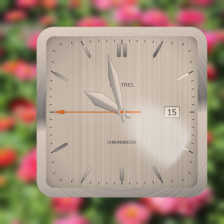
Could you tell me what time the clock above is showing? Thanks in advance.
9:57:45
